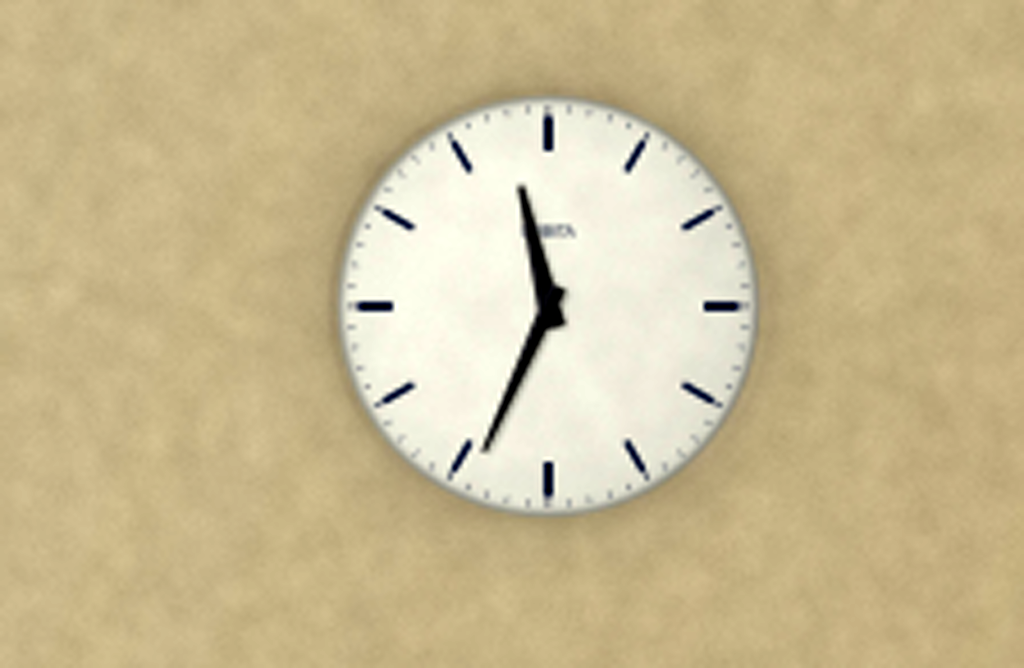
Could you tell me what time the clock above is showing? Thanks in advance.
11:34
